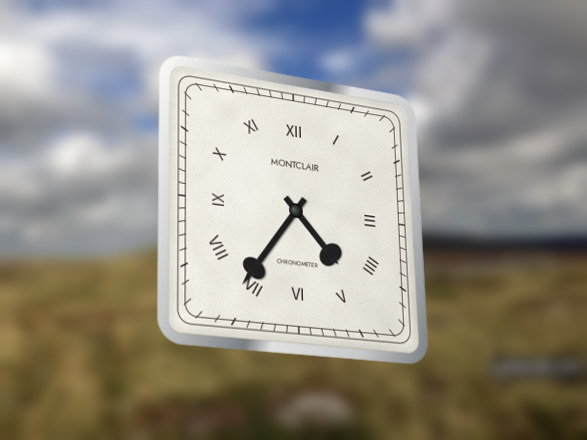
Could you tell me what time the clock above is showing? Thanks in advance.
4:36
